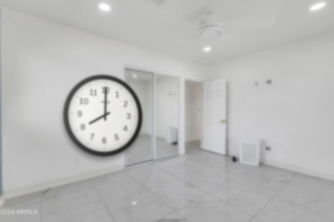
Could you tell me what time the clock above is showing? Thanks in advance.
8:00
